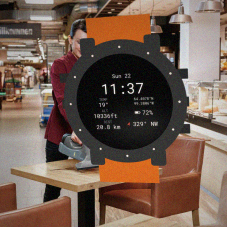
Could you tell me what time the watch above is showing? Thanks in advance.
11:37
